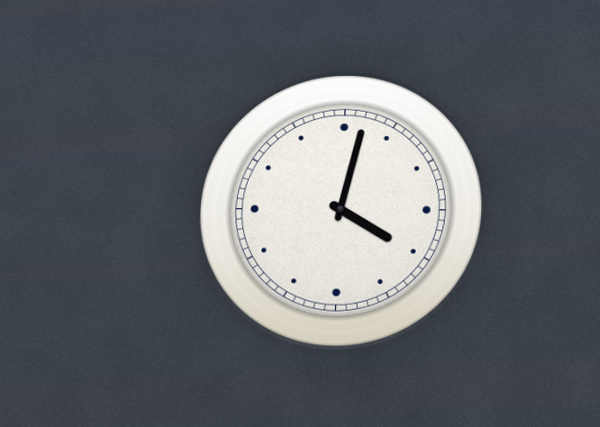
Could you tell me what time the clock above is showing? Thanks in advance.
4:02
